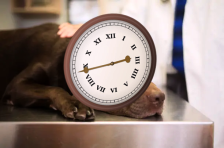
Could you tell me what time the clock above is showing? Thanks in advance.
2:44
